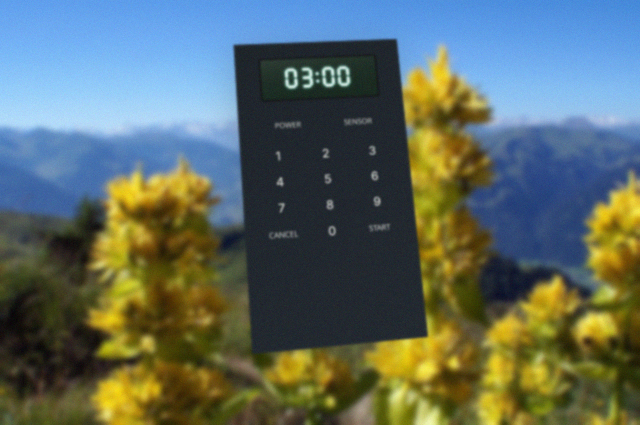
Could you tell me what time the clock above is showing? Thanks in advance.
3:00
